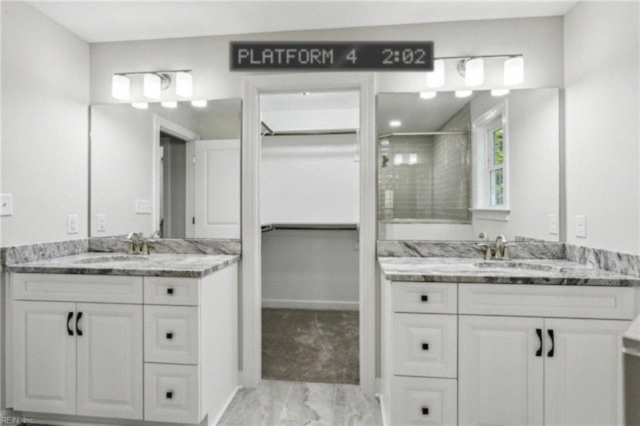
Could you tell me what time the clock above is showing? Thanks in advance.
2:02
